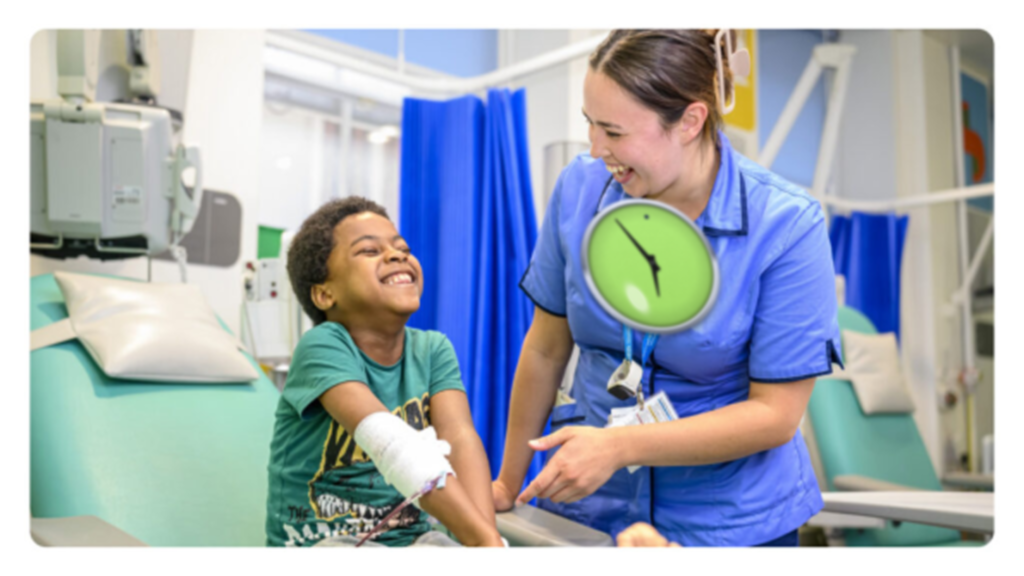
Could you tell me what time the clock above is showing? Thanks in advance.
5:54
